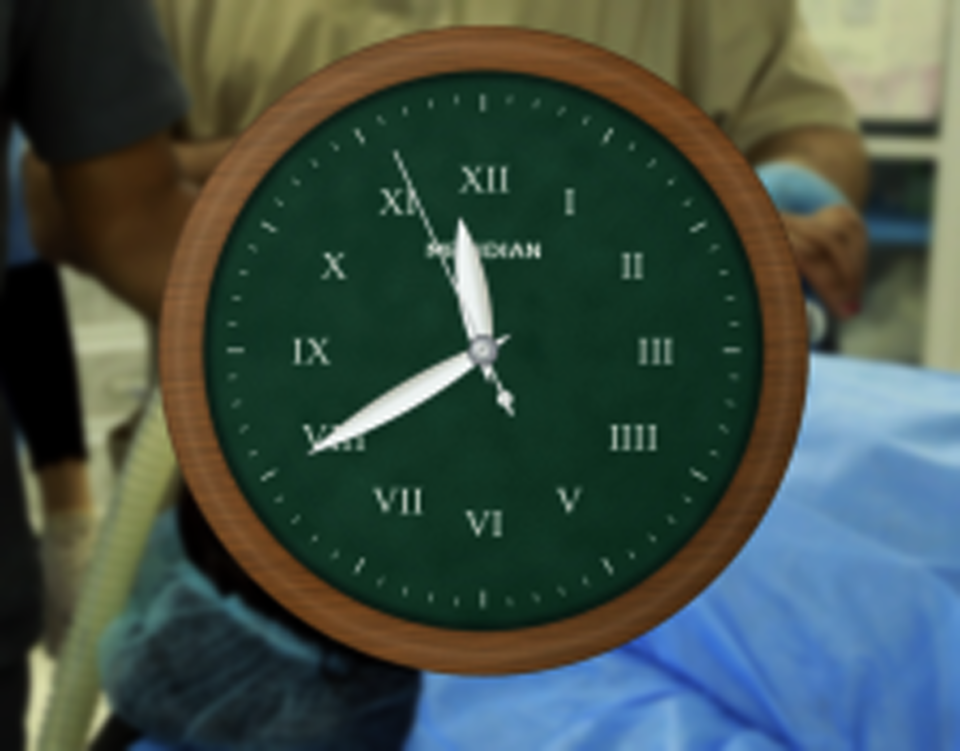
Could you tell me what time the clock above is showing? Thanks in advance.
11:39:56
